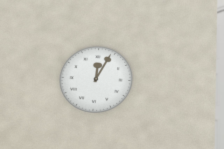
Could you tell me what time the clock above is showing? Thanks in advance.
12:04
